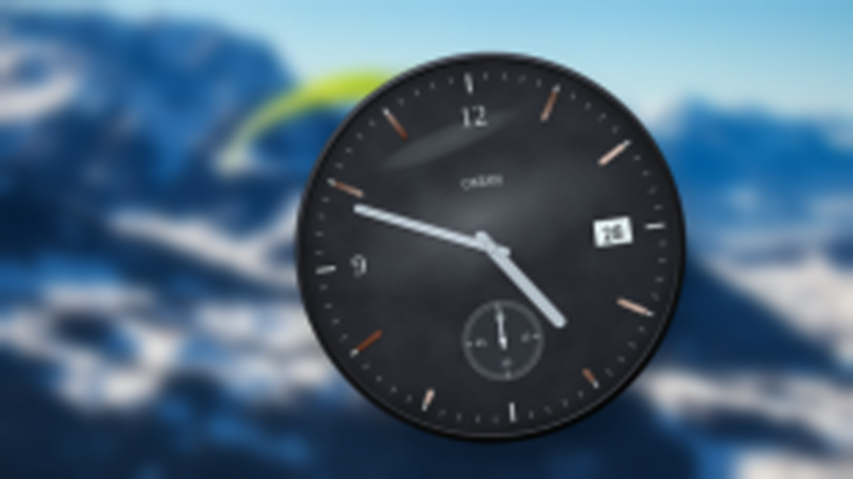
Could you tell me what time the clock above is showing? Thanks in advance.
4:49
